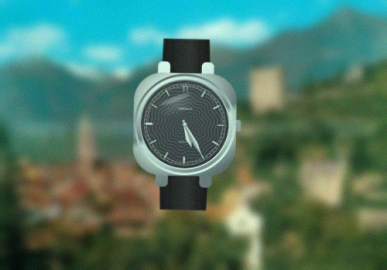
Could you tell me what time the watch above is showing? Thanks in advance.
5:25
